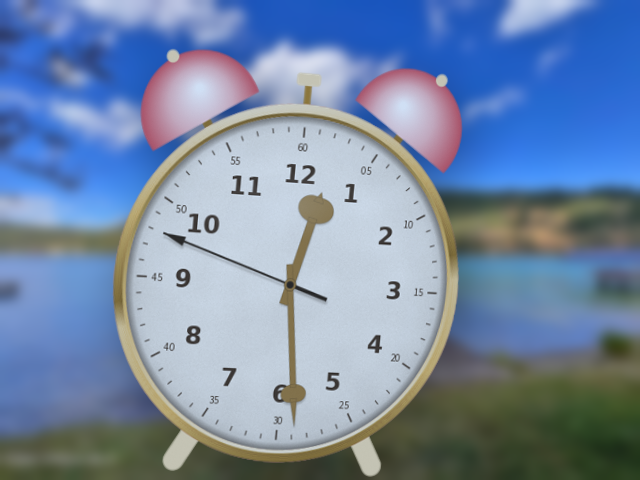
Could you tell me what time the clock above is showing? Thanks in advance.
12:28:48
